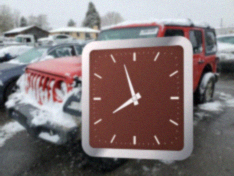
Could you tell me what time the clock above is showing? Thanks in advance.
7:57
